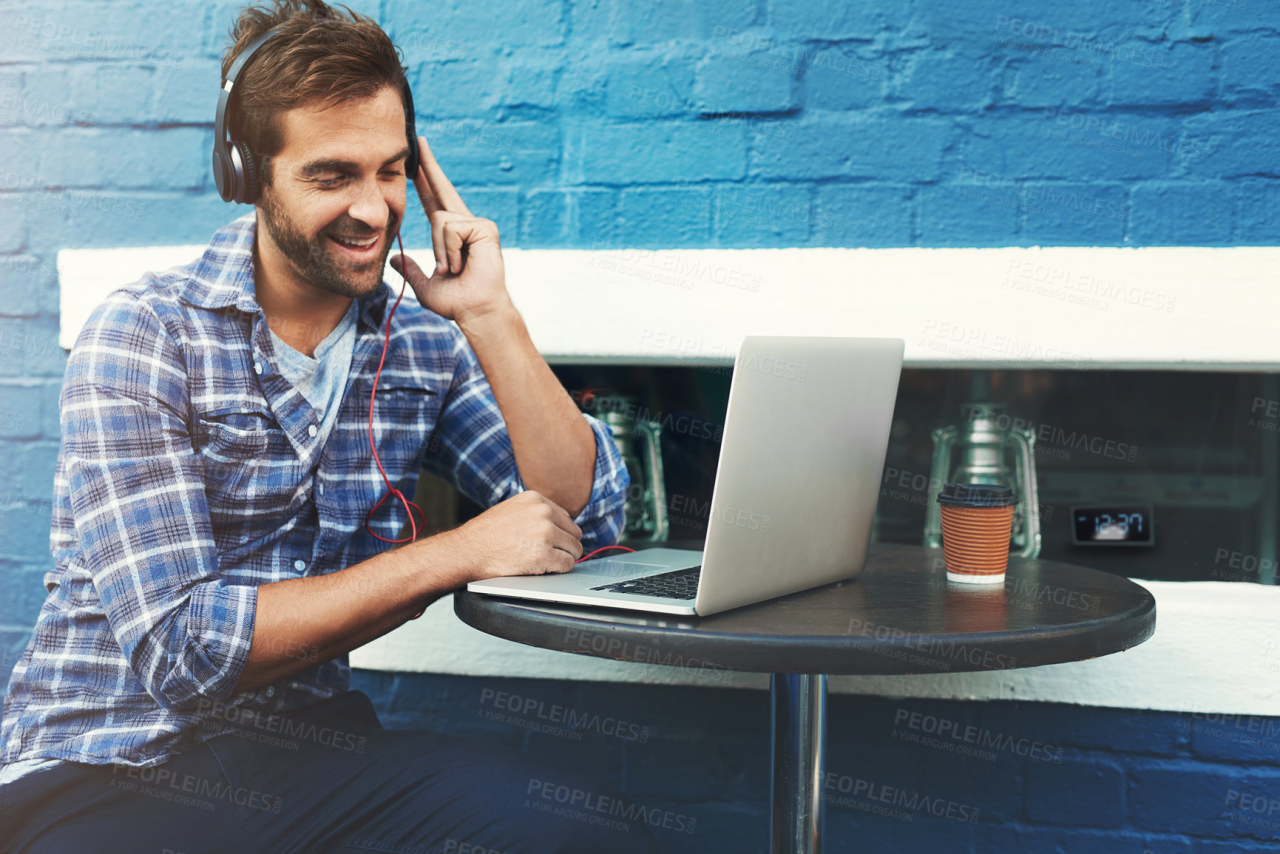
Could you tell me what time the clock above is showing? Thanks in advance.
12:37
